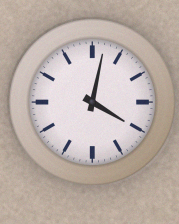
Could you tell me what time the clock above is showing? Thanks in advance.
4:02
